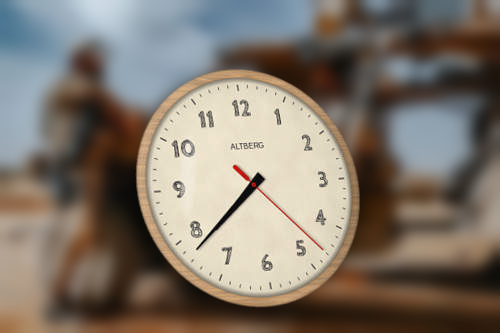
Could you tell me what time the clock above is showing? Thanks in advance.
7:38:23
